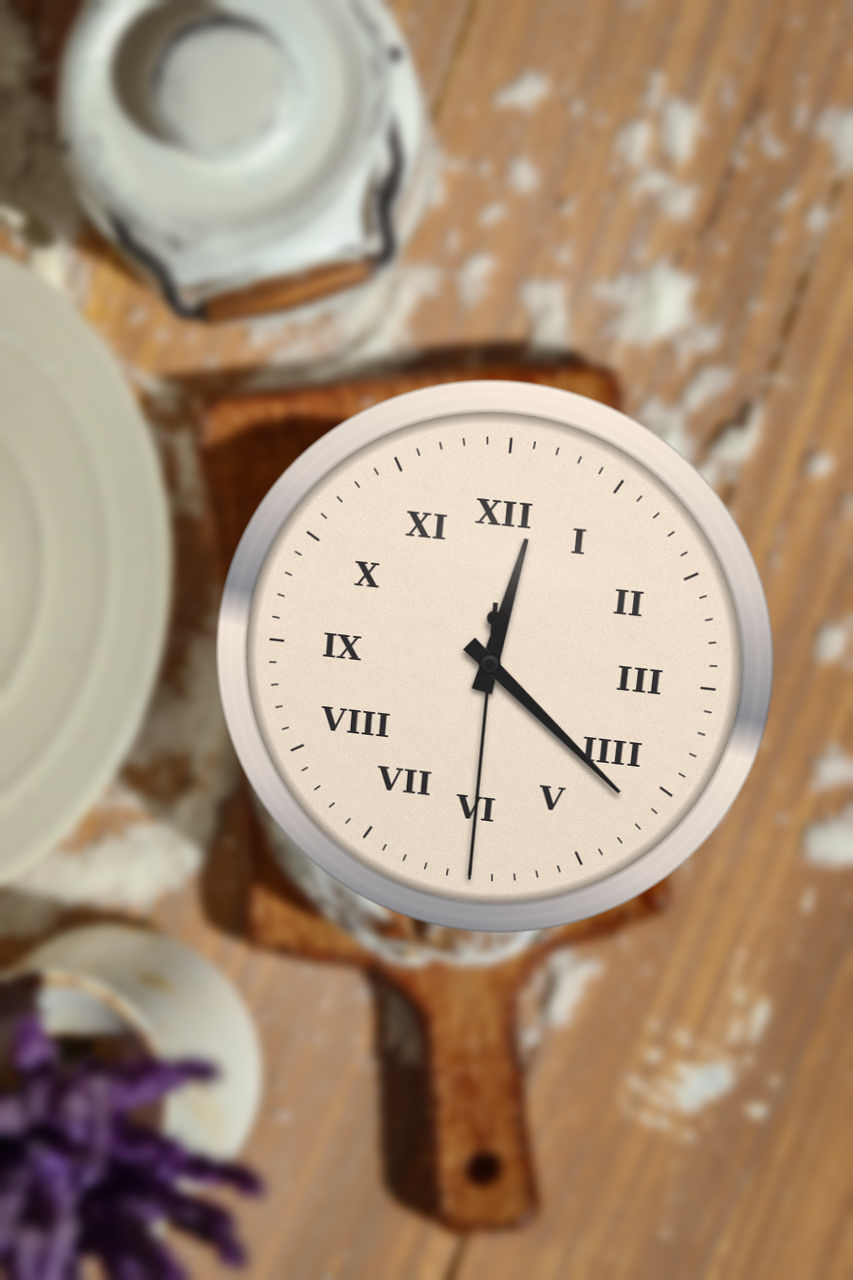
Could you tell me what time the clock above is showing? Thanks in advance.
12:21:30
